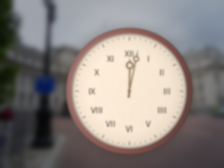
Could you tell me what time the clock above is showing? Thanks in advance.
12:02
